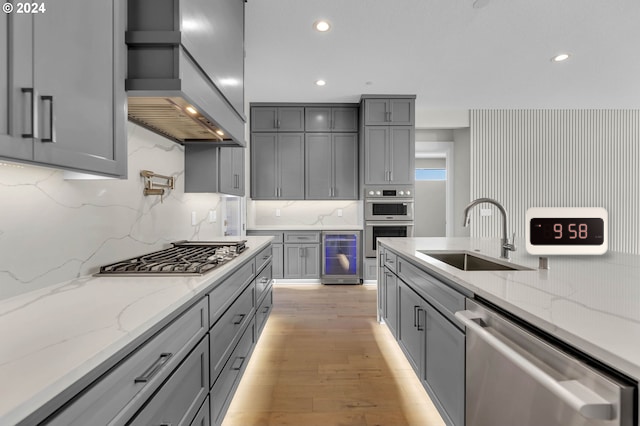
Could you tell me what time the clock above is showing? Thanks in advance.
9:58
